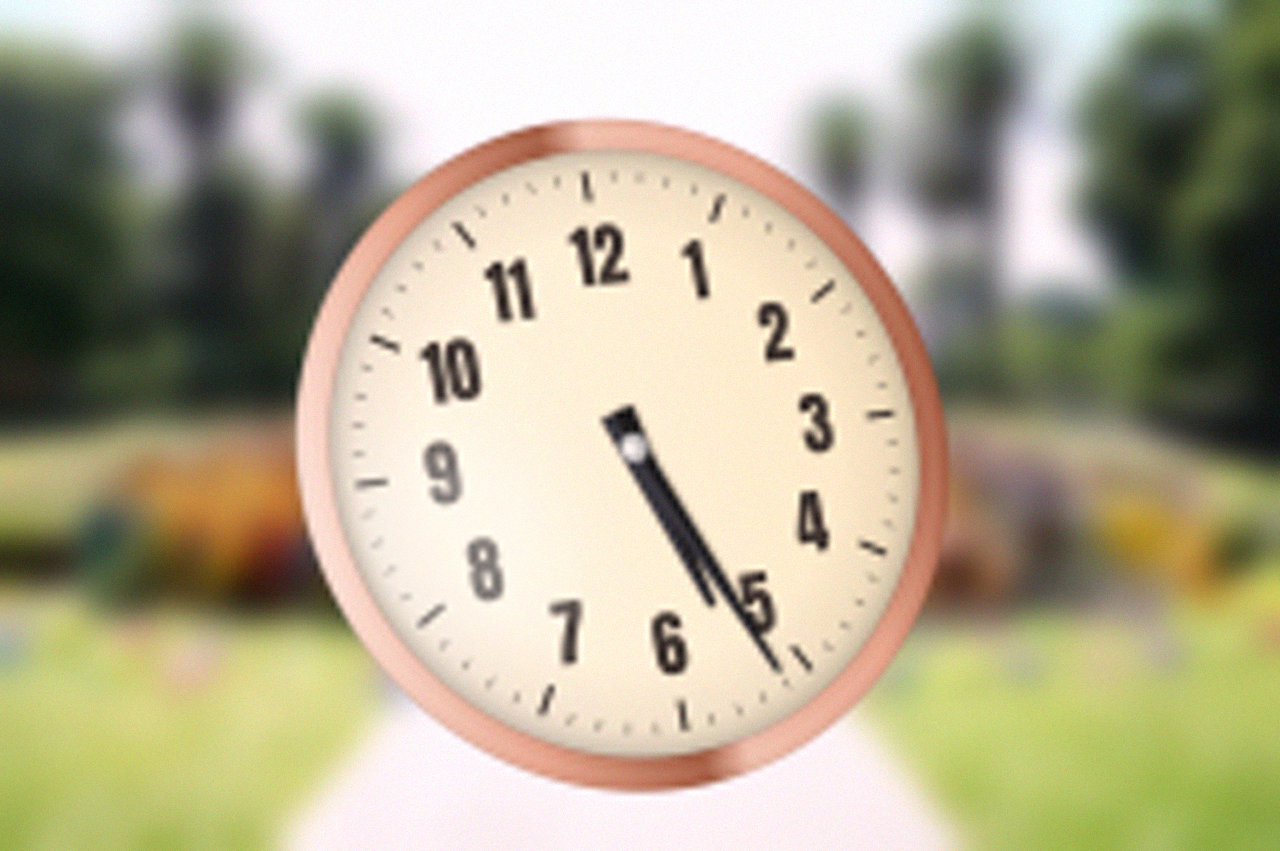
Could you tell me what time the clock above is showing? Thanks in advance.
5:26
